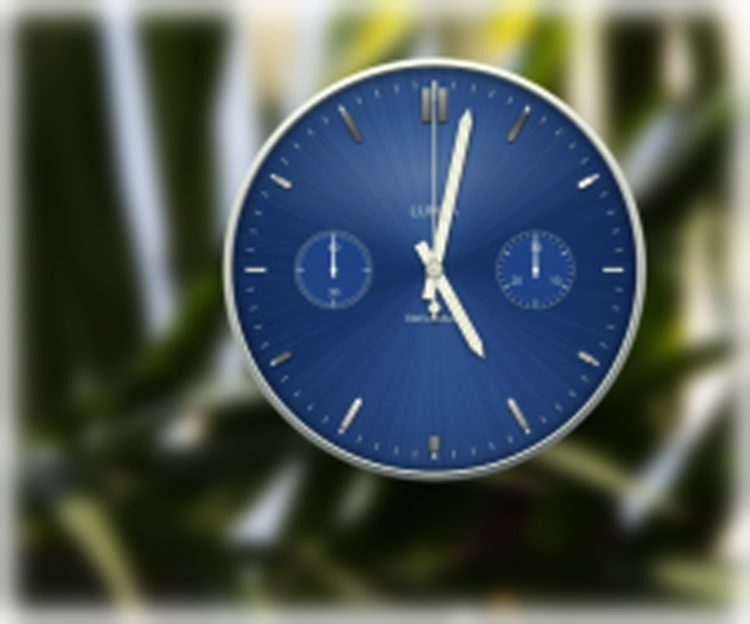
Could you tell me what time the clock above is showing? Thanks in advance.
5:02
